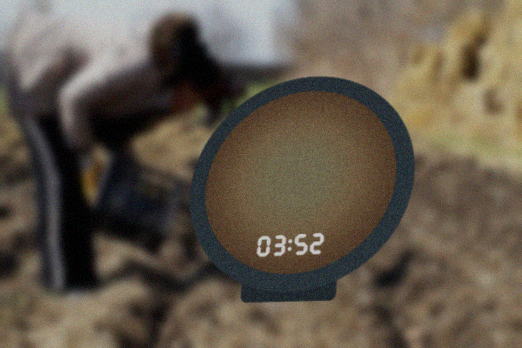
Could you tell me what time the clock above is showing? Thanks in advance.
3:52
